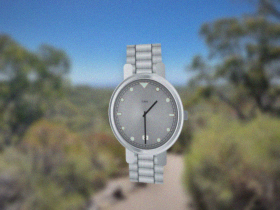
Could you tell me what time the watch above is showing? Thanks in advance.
1:30
